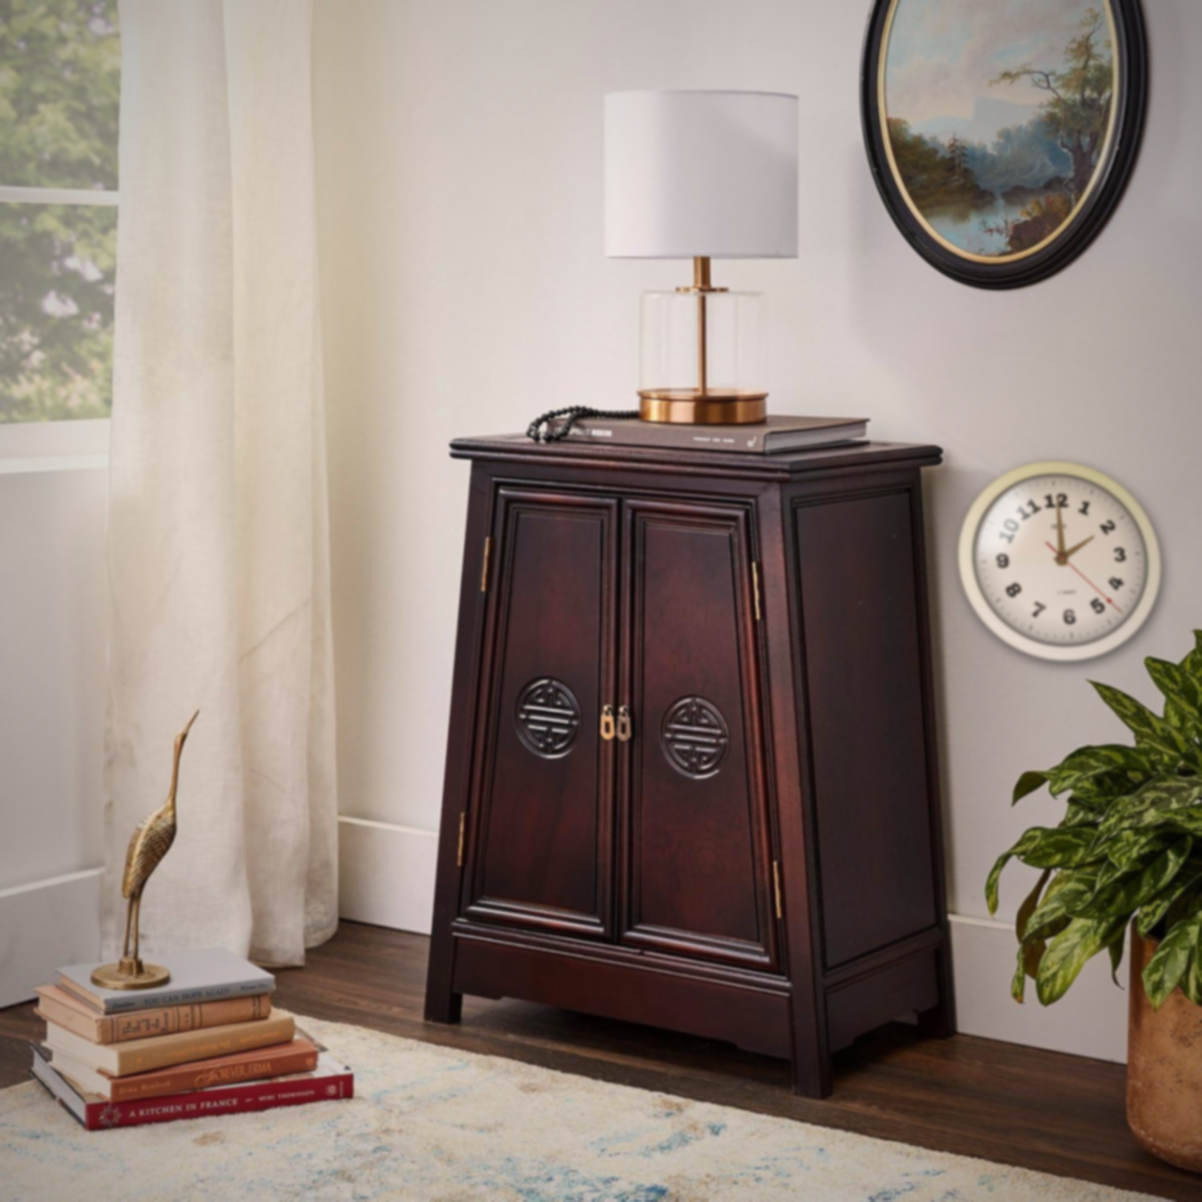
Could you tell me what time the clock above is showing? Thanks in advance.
2:00:23
